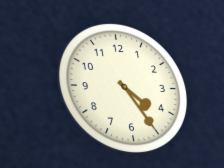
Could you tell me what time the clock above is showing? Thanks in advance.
4:25
